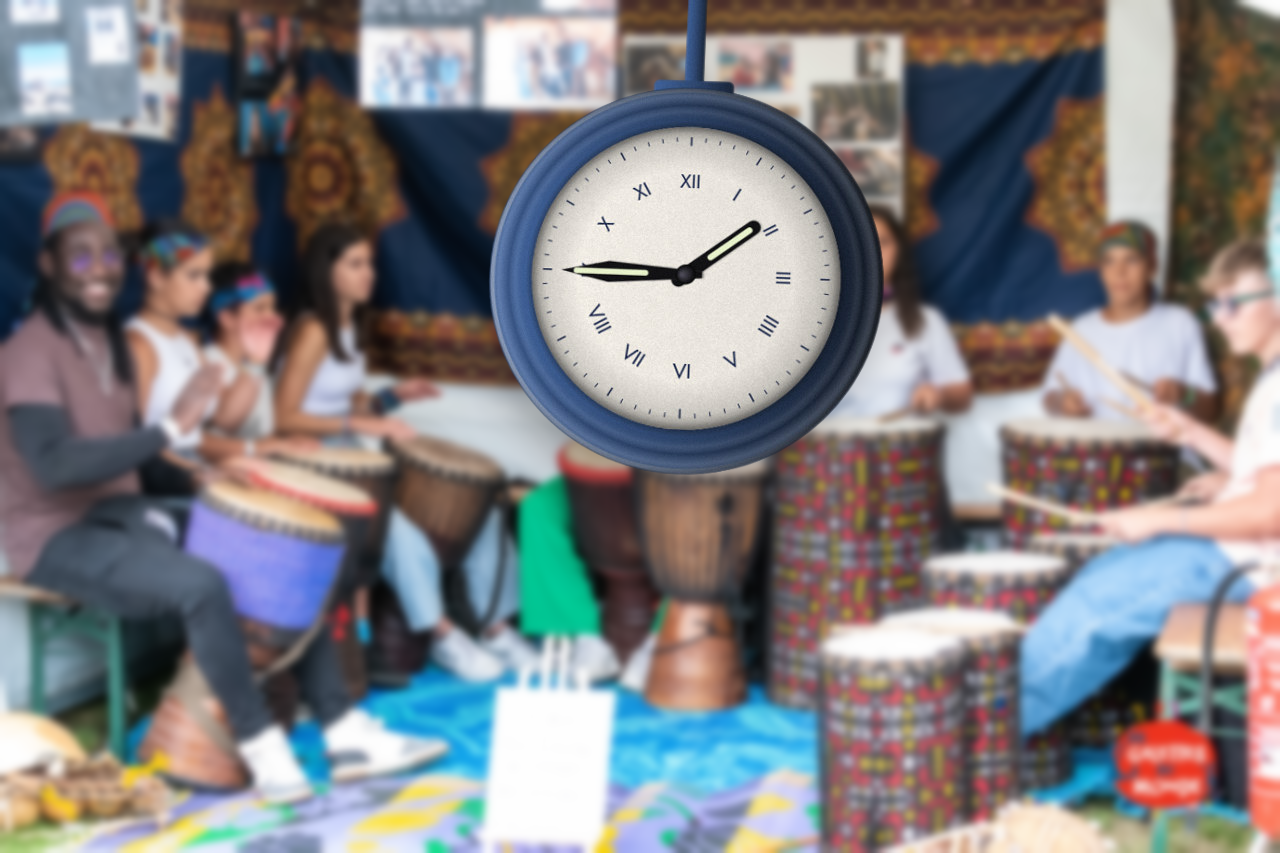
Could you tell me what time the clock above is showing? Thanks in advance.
1:45
